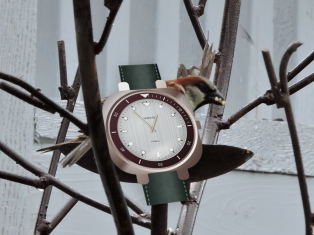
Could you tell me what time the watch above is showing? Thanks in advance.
12:54
